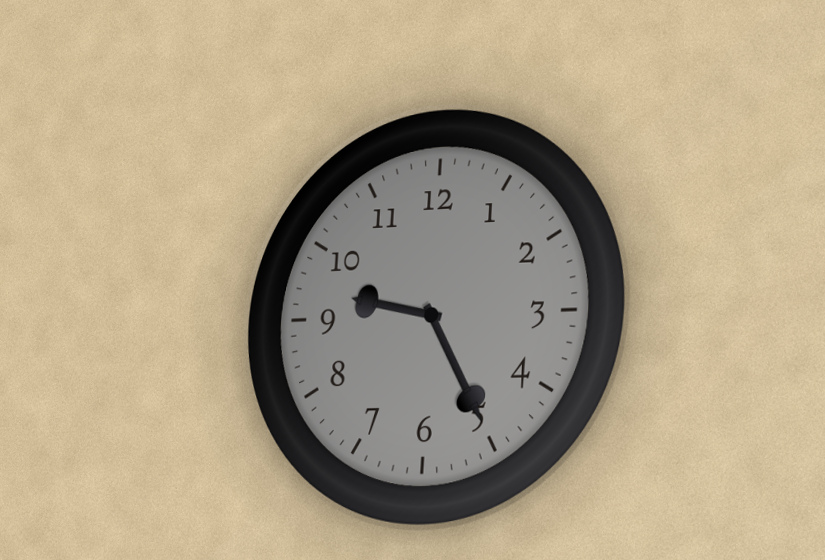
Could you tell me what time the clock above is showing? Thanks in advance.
9:25
